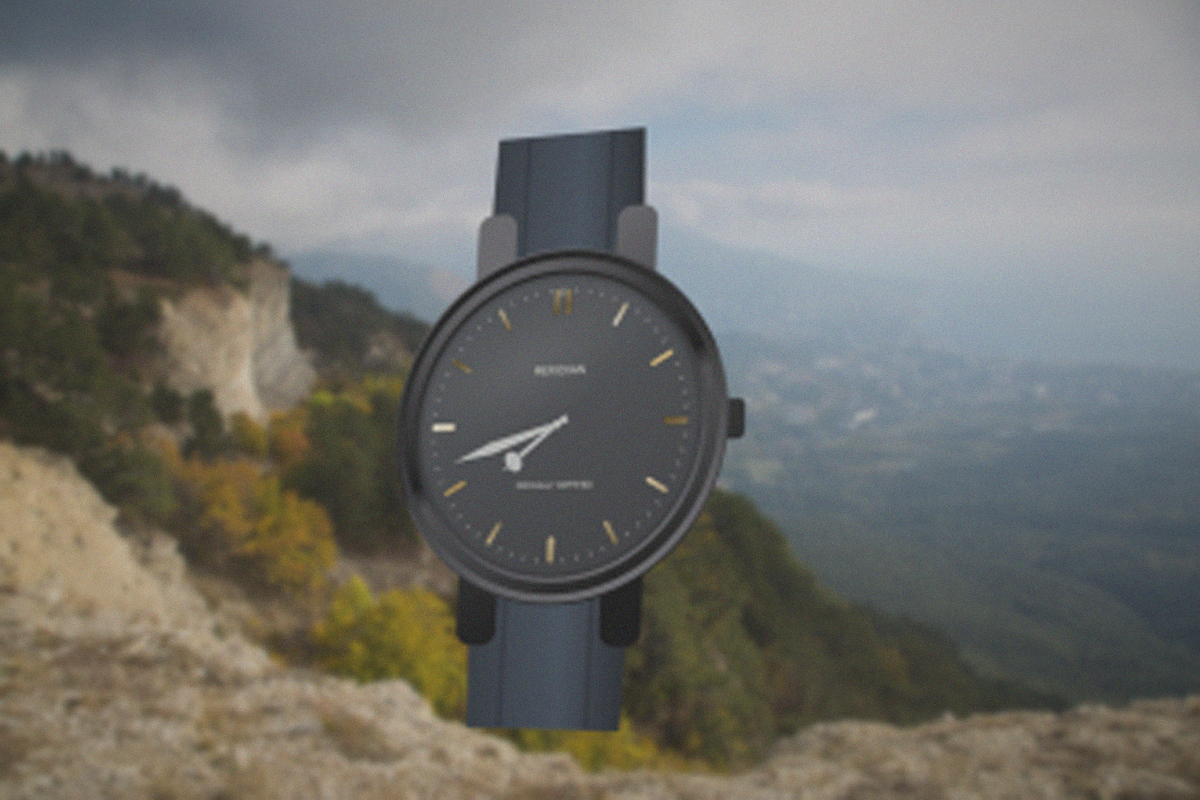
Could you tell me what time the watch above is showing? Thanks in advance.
7:42
